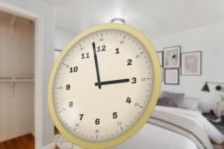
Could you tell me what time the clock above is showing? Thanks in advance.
2:58
